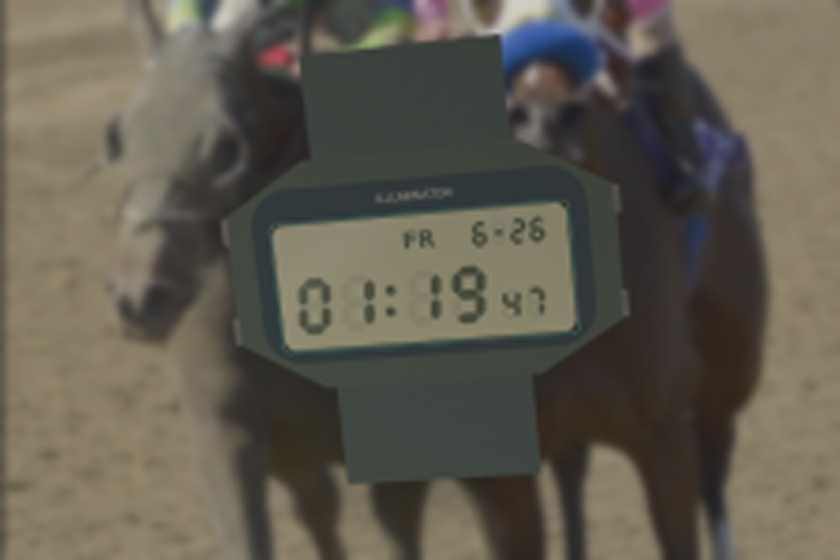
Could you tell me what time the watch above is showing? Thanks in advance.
1:19:47
